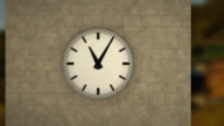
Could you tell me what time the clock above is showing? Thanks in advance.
11:05
